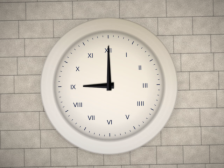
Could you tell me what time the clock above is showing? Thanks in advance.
9:00
